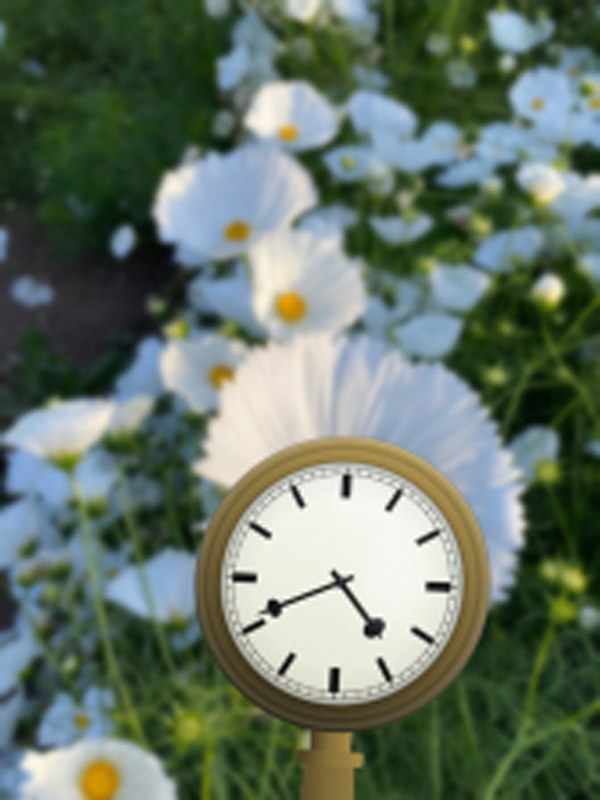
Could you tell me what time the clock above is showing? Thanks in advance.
4:41
